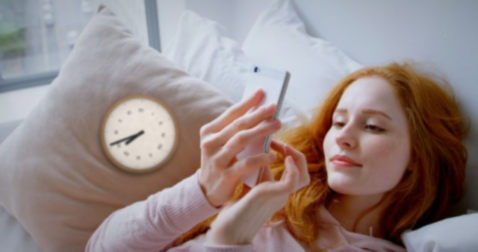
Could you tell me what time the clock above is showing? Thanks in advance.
7:41
